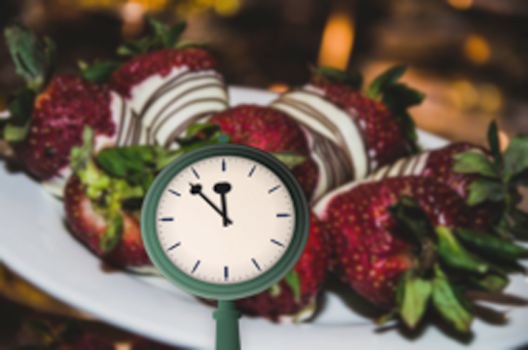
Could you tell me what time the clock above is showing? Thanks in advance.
11:53
